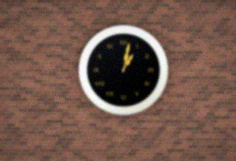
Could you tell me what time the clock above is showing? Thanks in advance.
1:02
